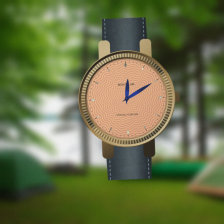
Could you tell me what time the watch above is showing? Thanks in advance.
12:10
